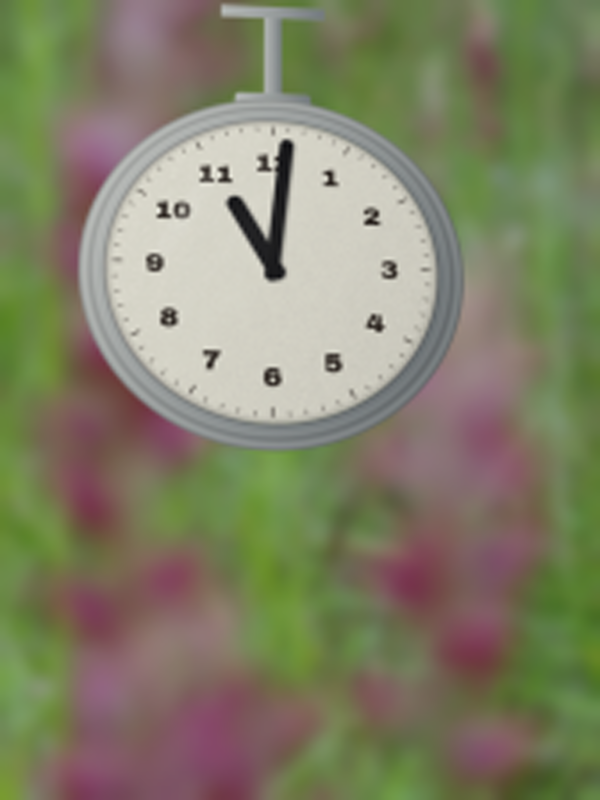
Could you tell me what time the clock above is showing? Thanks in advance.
11:01
